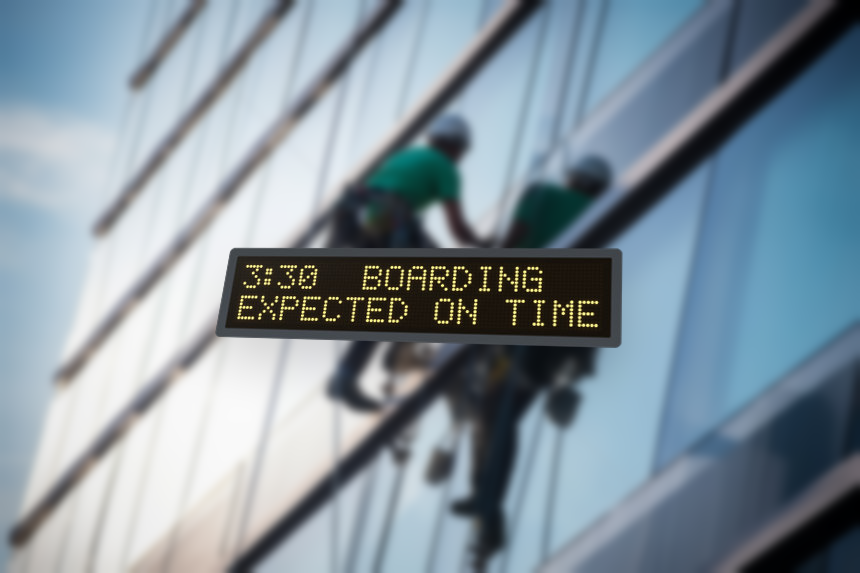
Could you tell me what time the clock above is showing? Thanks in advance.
3:30
